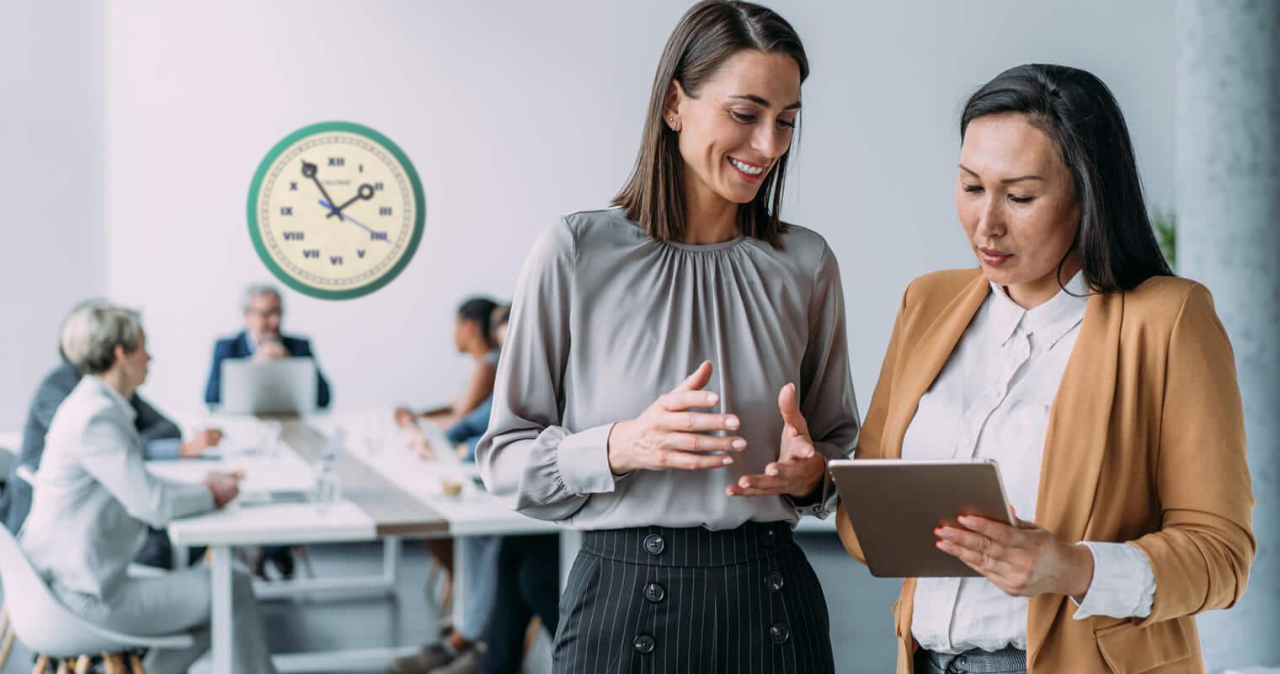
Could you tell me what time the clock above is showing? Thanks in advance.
1:54:20
